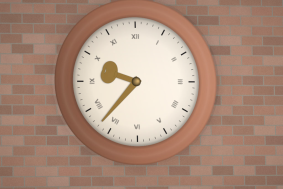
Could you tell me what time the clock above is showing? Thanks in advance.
9:37
